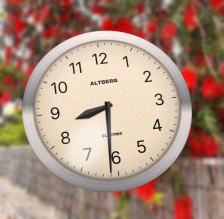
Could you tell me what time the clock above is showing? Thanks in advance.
8:31
